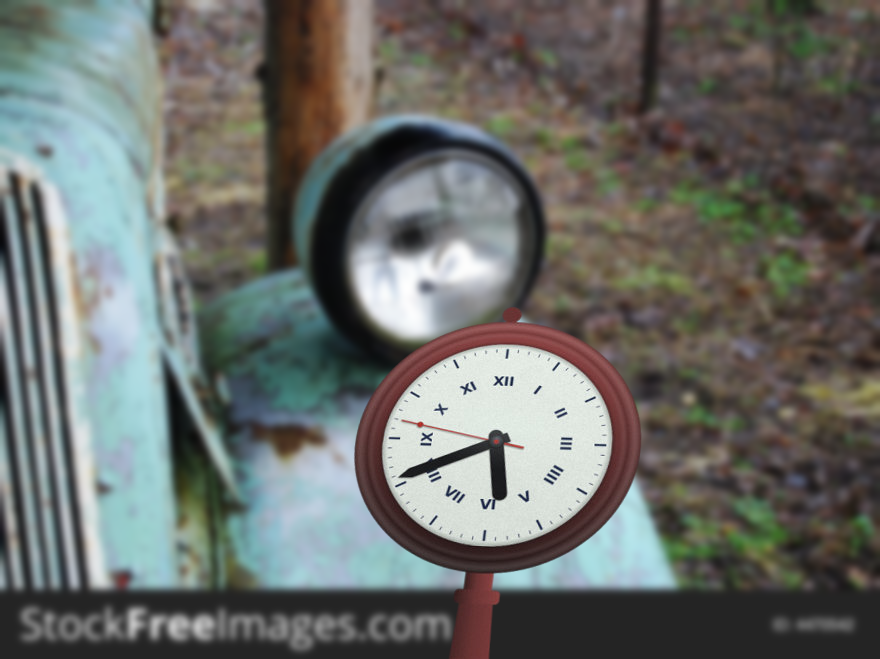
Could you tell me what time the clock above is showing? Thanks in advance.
5:40:47
